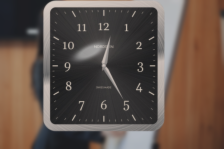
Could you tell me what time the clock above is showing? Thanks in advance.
12:25
